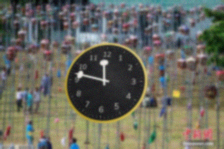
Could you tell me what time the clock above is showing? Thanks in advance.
11:47
